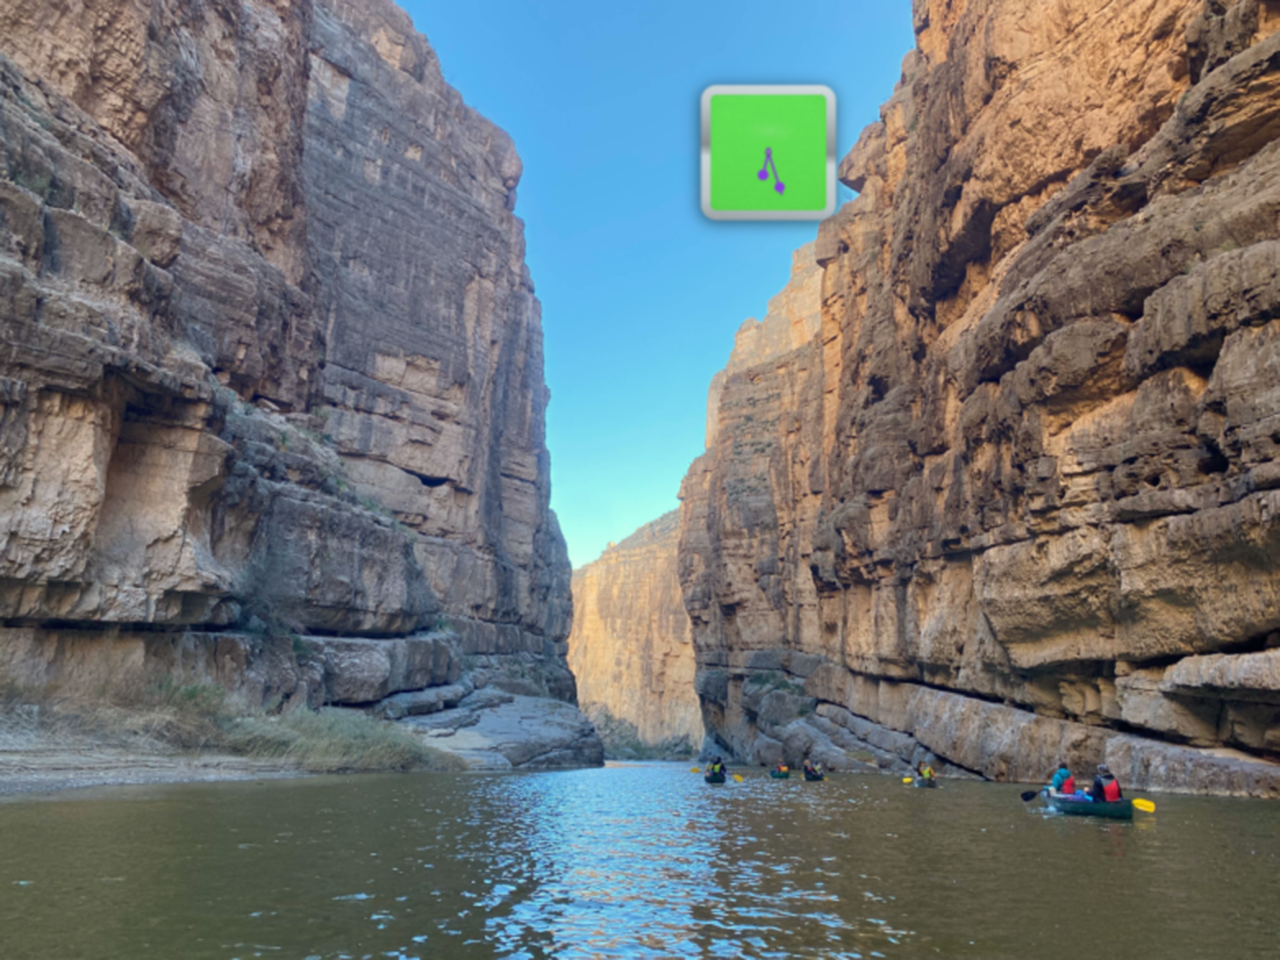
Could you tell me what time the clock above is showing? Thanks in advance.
6:27
